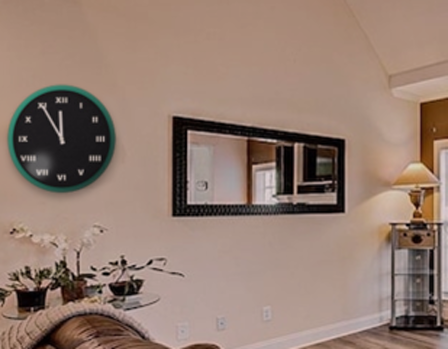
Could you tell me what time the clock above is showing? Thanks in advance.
11:55
